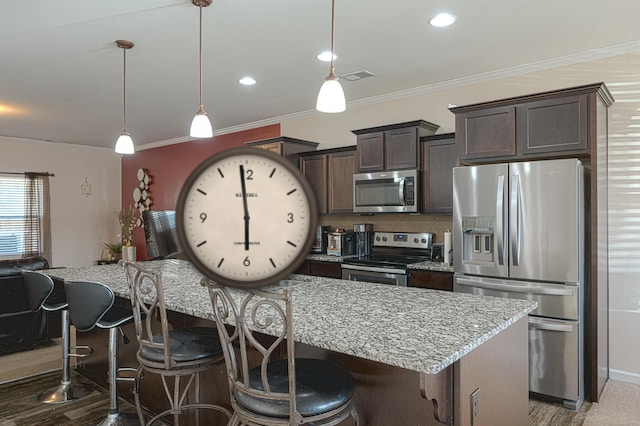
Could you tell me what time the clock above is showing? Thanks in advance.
5:59
